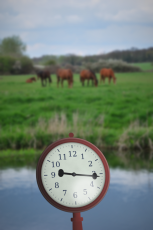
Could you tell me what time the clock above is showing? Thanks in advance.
9:16
